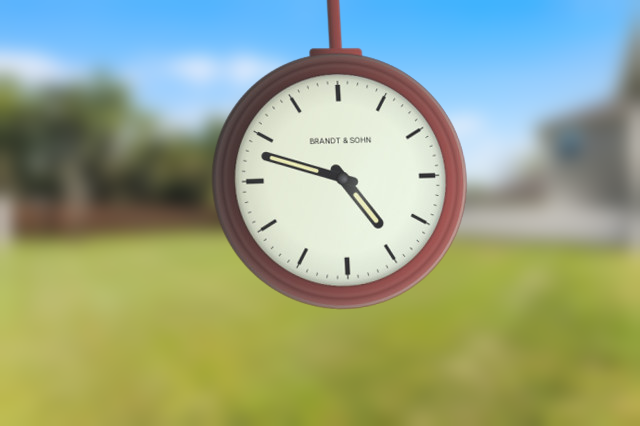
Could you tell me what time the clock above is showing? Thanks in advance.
4:48
